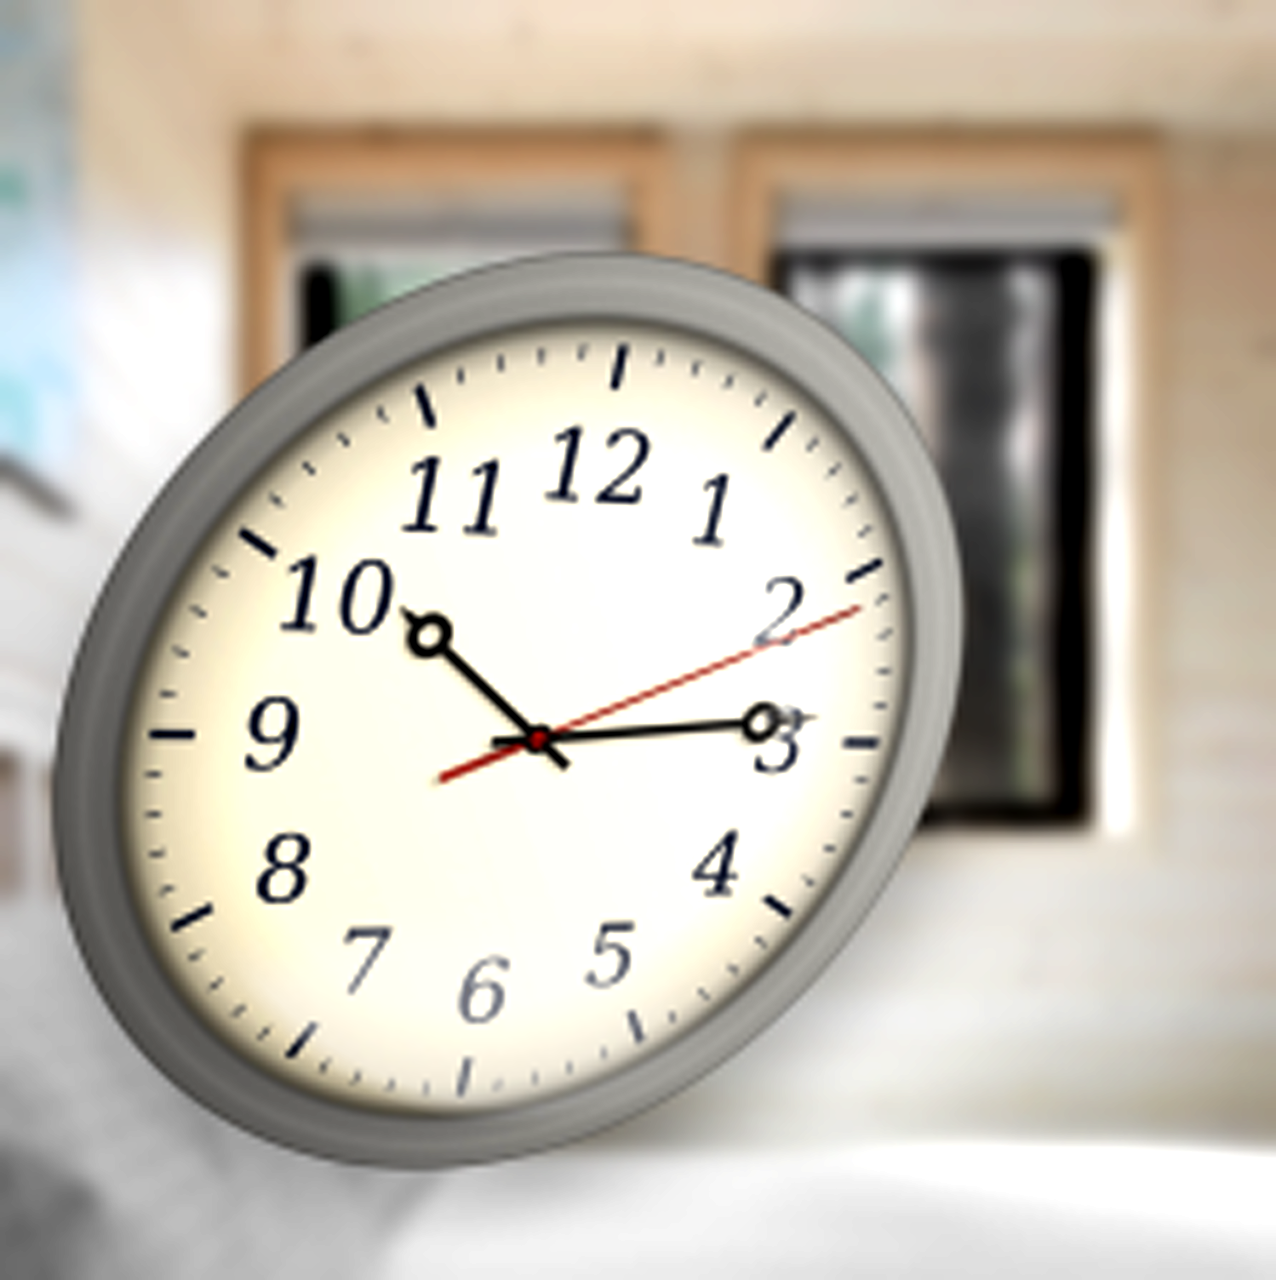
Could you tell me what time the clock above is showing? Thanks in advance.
10:14:11
